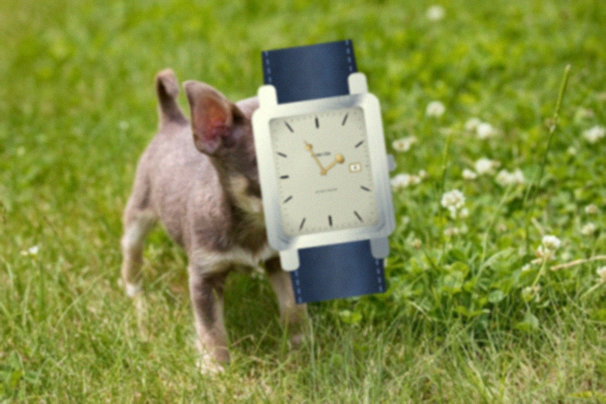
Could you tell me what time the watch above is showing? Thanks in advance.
1:56
